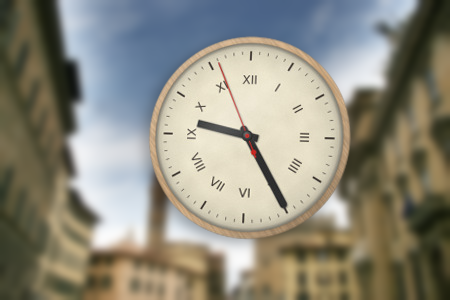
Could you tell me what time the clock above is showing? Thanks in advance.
9:24:56
